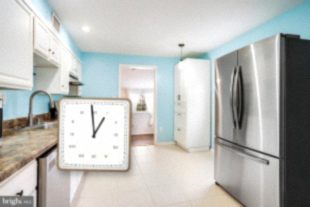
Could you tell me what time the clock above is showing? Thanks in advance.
12:59
